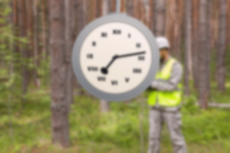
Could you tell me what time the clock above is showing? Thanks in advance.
7:13
